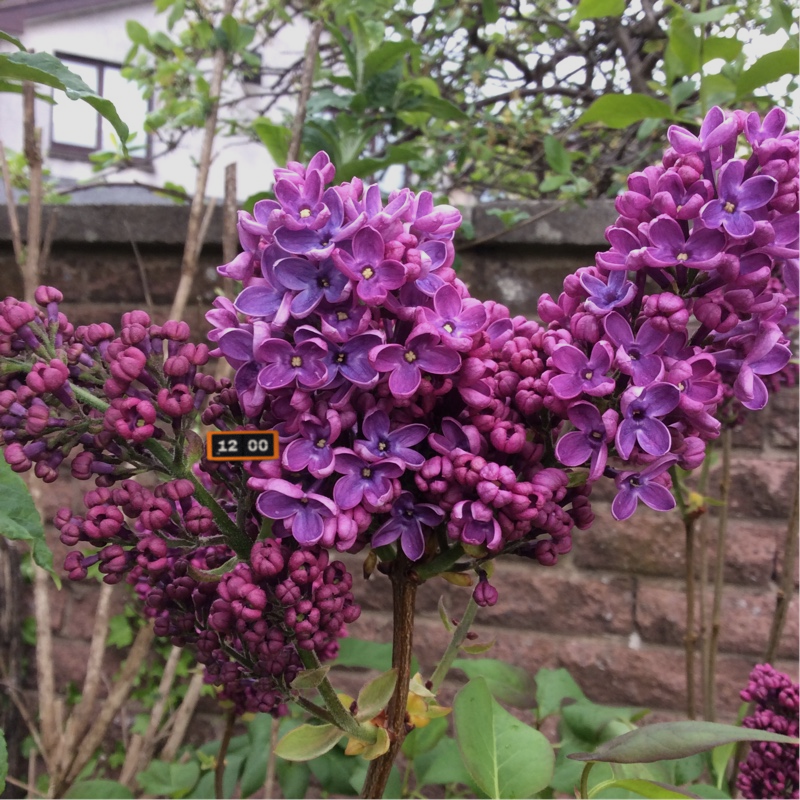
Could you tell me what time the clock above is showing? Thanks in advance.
12:00
